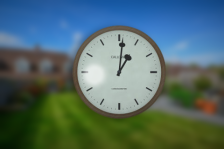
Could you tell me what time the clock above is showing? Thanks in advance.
1:01
